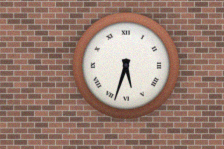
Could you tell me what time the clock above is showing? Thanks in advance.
5:33
